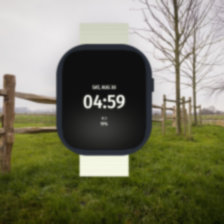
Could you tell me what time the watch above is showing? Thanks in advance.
4:59
